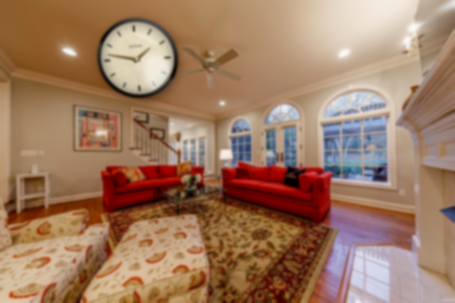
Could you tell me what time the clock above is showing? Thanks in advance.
1:47
